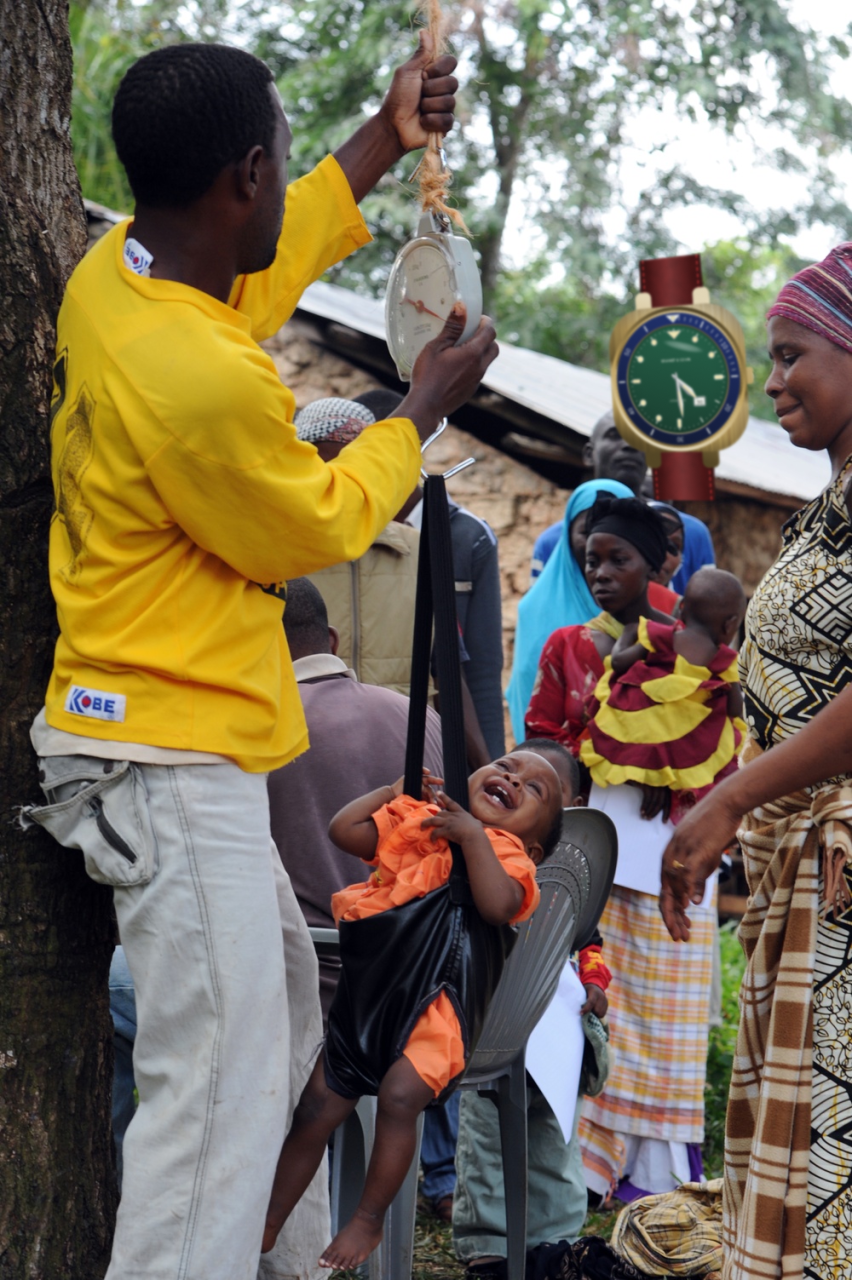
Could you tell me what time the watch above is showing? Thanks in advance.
4:29
